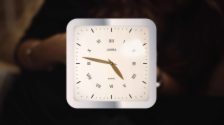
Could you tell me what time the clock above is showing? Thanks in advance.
4:47
